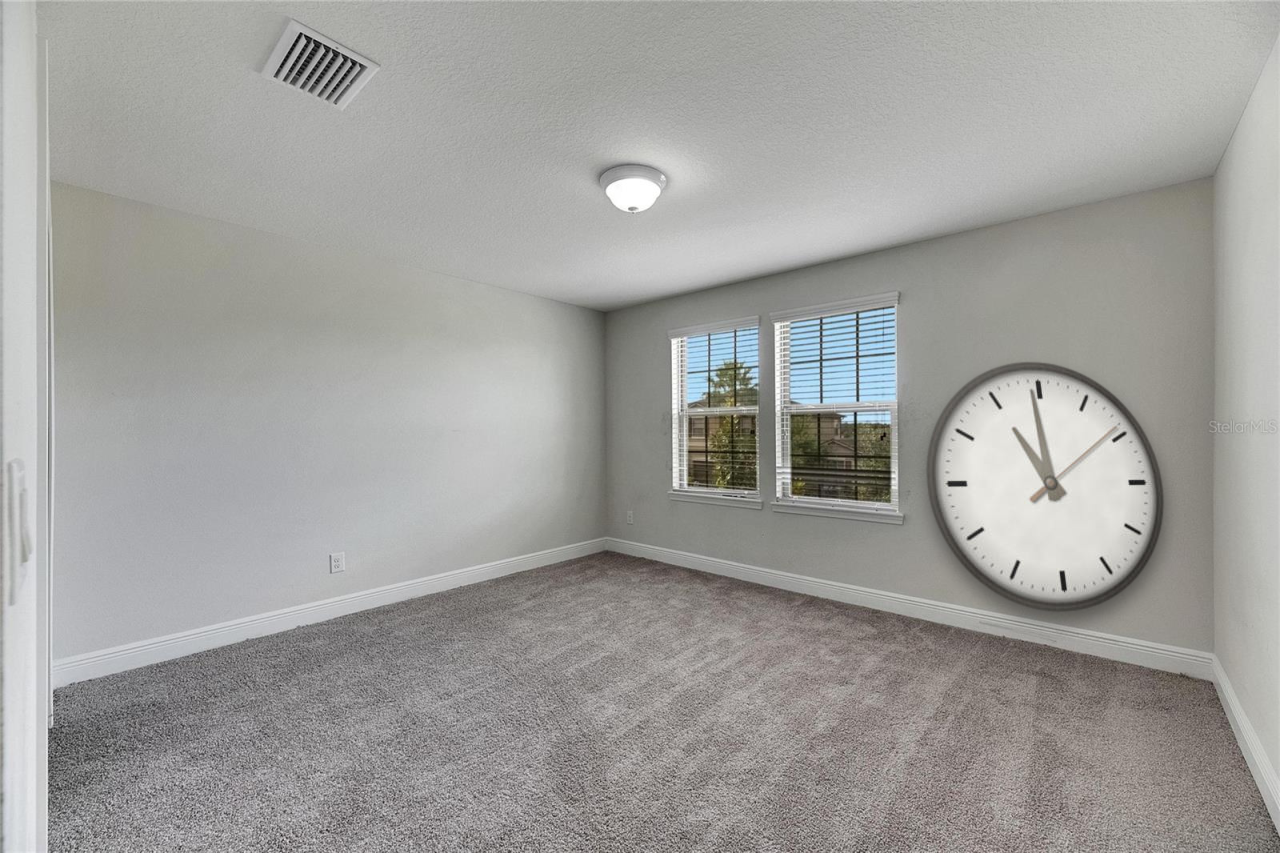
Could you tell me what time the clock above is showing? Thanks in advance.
10:59:09
